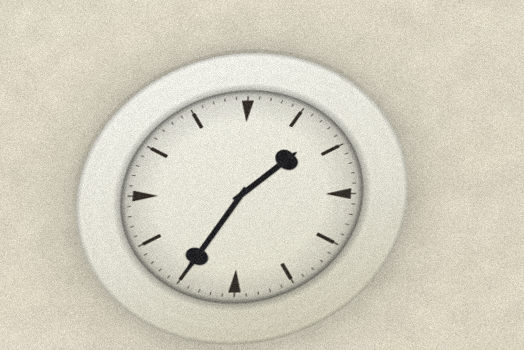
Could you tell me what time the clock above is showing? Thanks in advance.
1:35
